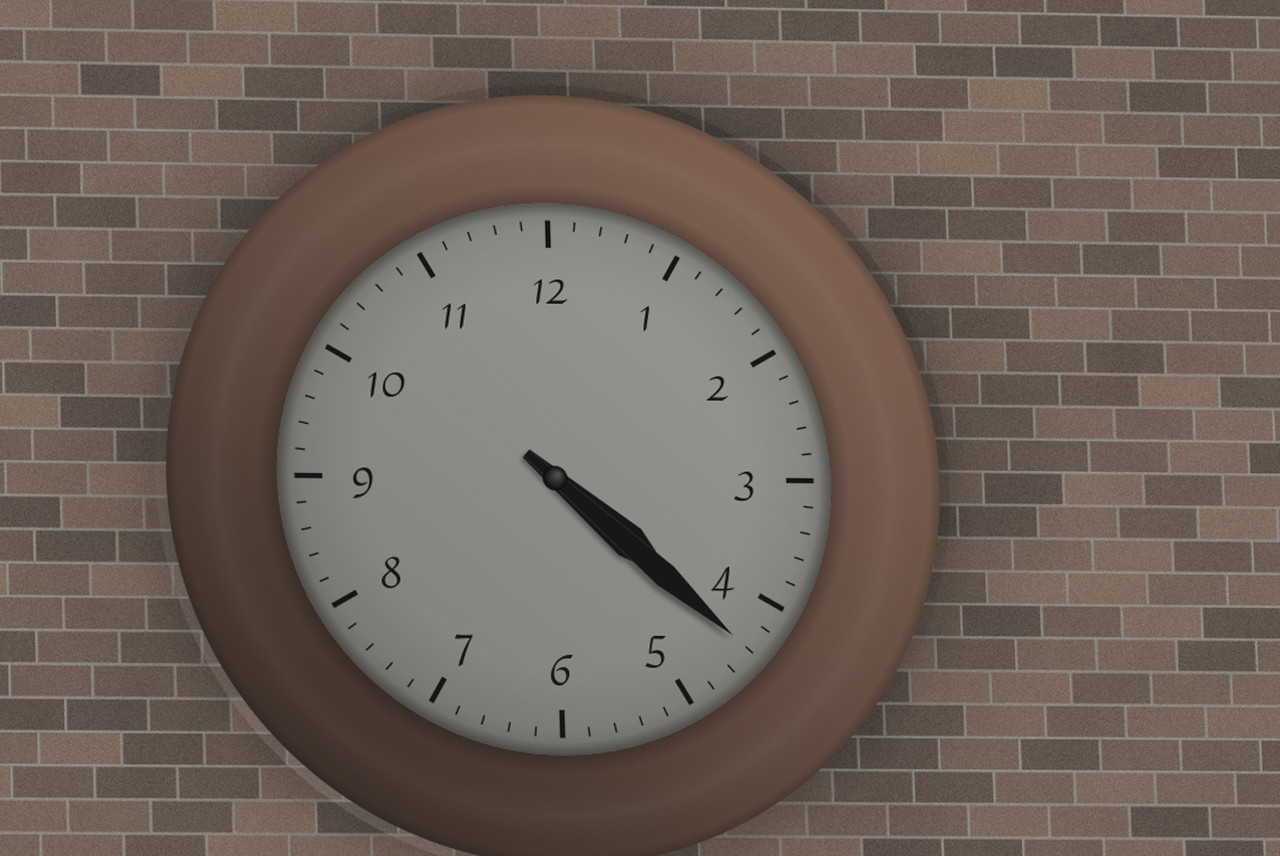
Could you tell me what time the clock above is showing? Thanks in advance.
4:22
